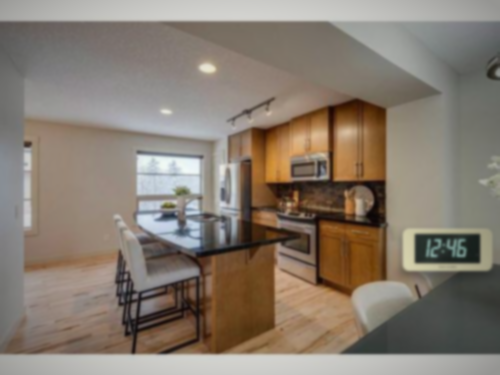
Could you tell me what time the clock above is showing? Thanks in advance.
12:46
